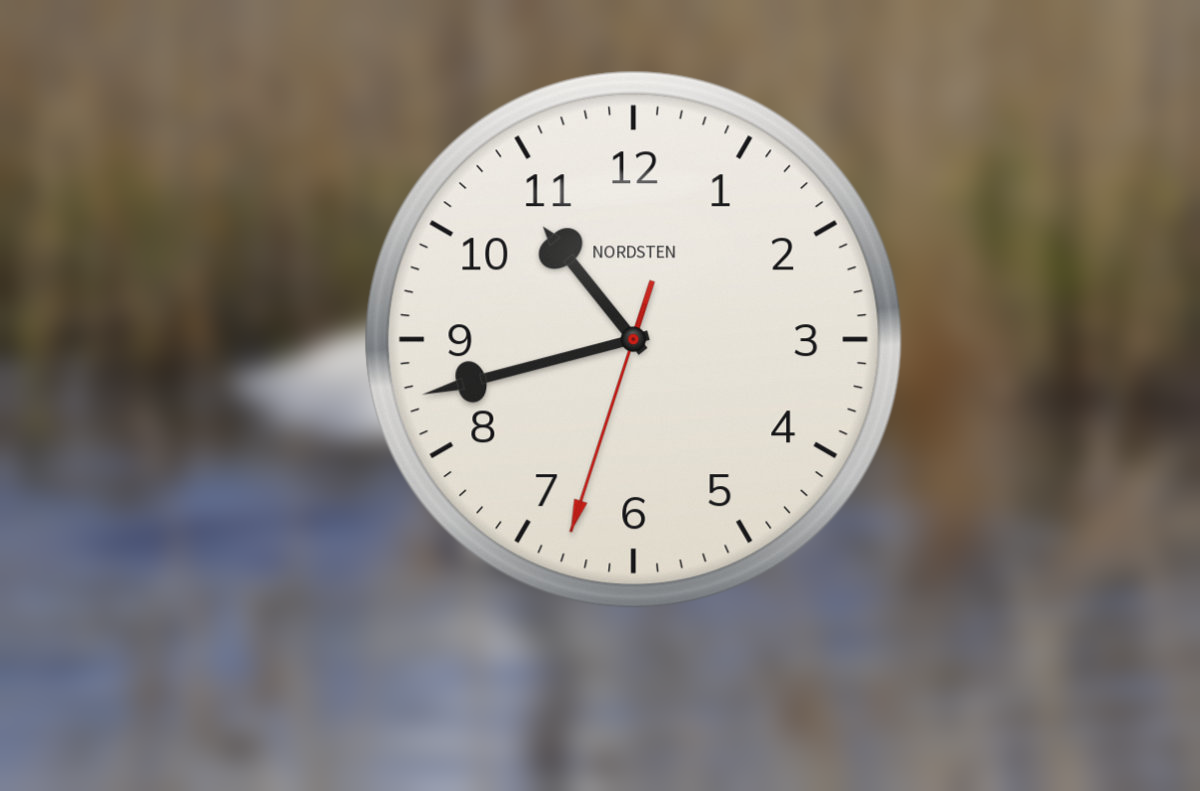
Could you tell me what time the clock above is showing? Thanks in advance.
10:42:33
